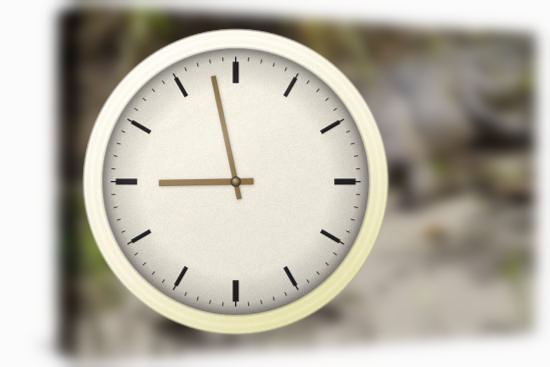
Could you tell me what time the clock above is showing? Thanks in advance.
8:58
